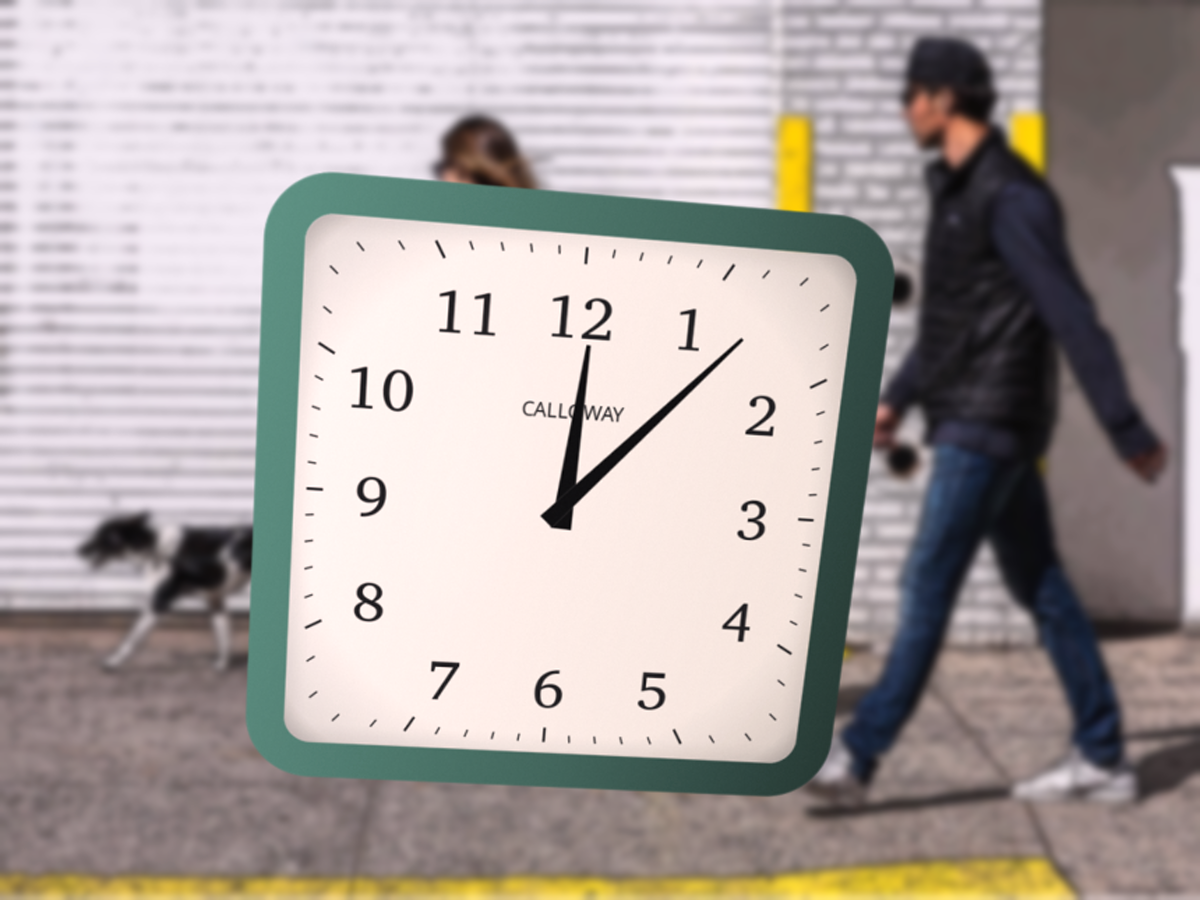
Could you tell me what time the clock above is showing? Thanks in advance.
12:07
